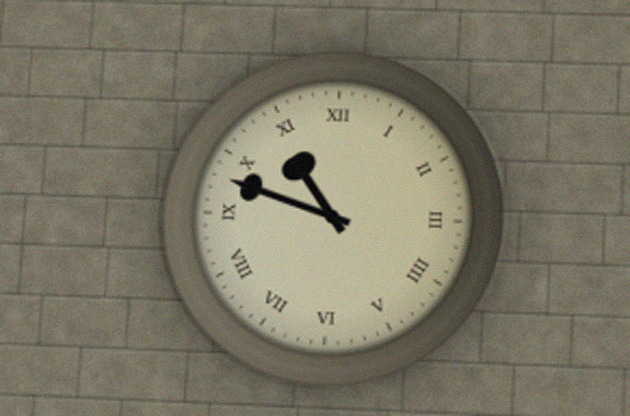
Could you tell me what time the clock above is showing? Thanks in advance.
10:48
